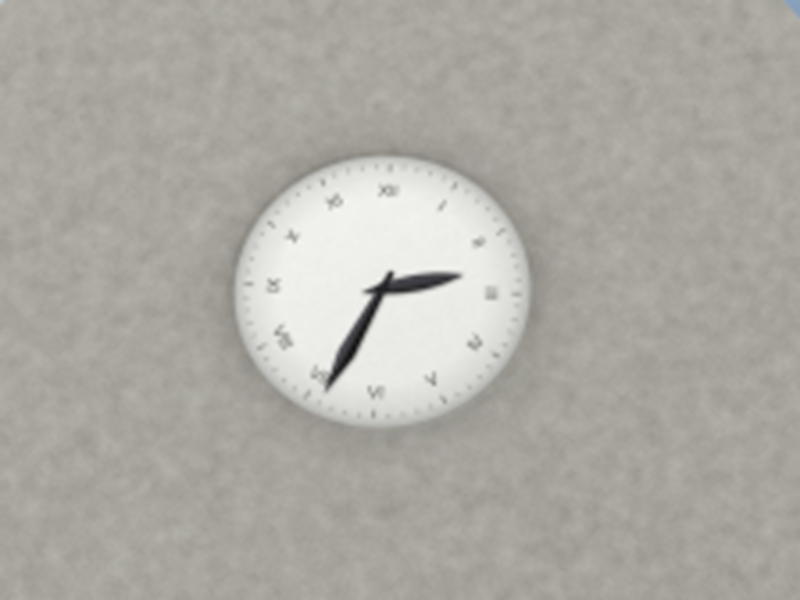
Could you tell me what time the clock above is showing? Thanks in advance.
2:34
